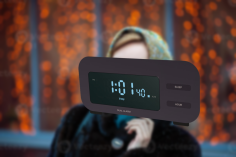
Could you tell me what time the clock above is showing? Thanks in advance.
1:01:40
